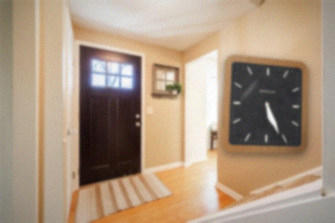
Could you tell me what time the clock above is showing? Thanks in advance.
5:26
